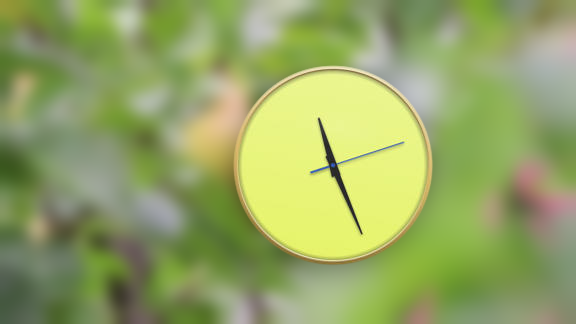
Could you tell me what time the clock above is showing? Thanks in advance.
11:26:12
